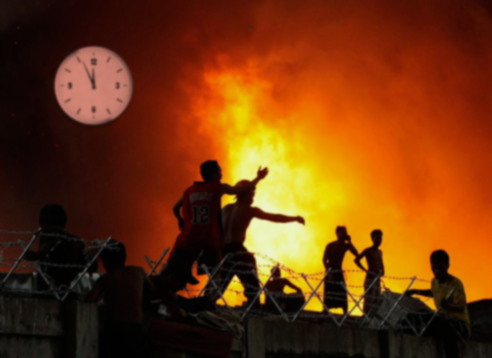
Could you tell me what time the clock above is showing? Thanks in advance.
11:56
